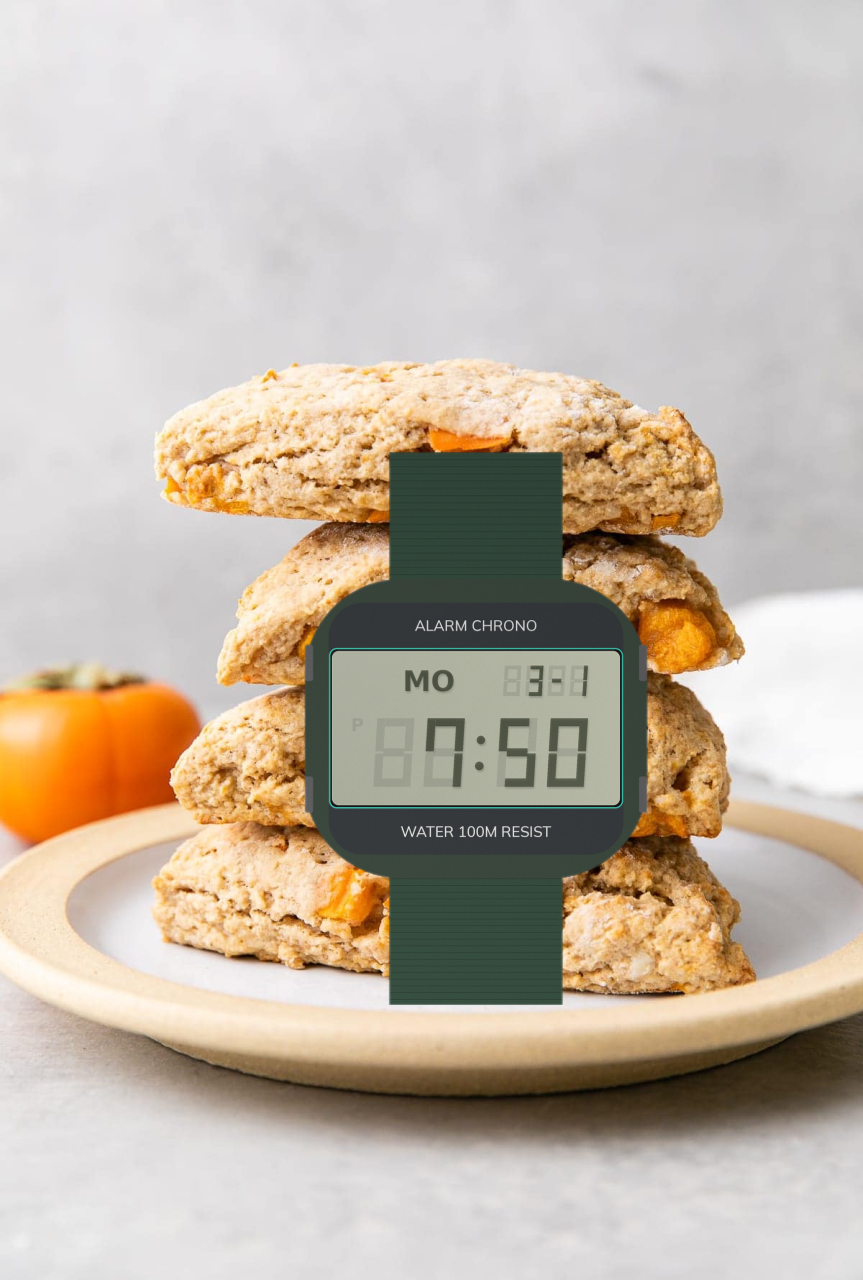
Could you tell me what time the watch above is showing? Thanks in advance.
7:50
